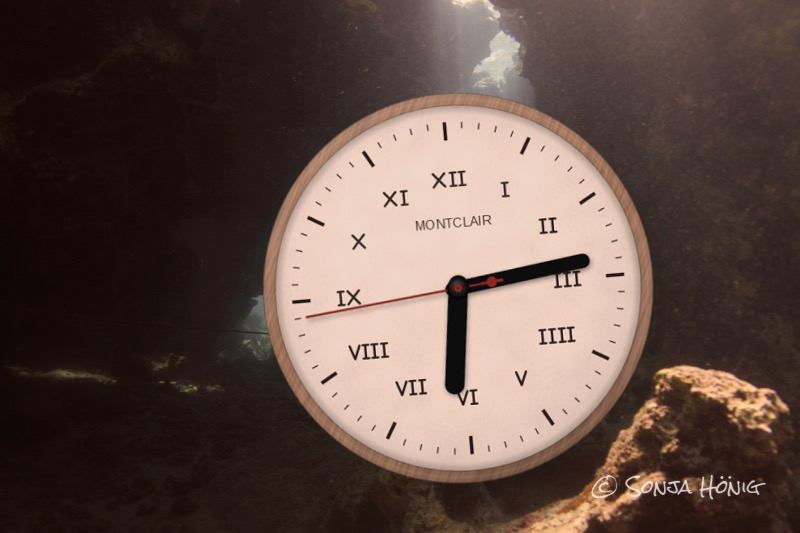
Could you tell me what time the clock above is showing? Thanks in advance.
6:13:44
